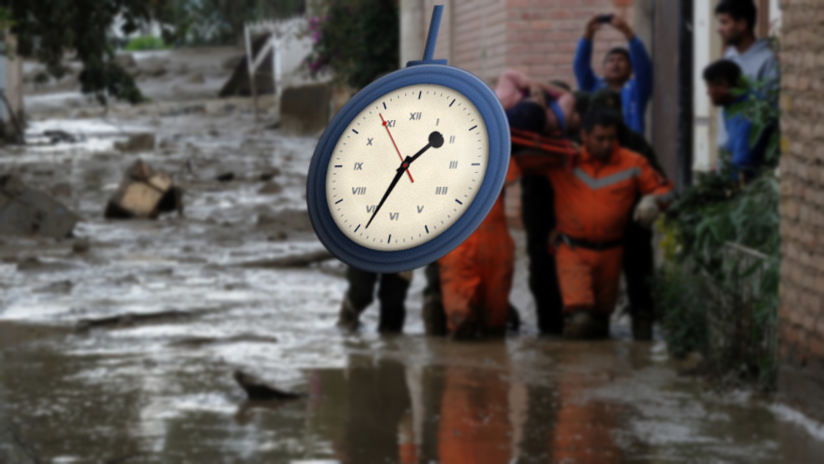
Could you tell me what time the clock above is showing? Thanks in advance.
1:33:54
